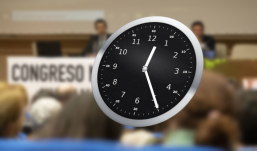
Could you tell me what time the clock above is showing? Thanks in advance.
12:25
